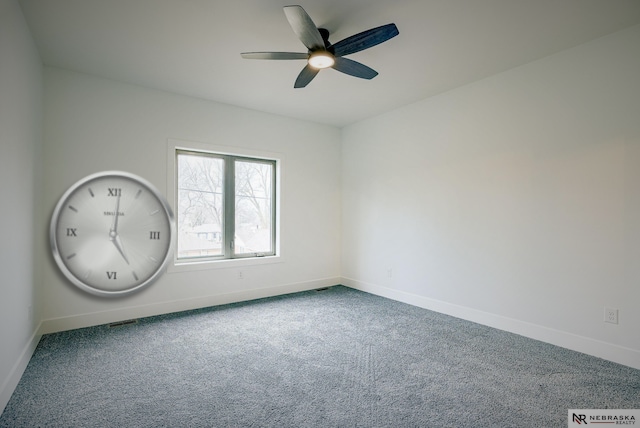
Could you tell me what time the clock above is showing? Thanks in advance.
5:01
